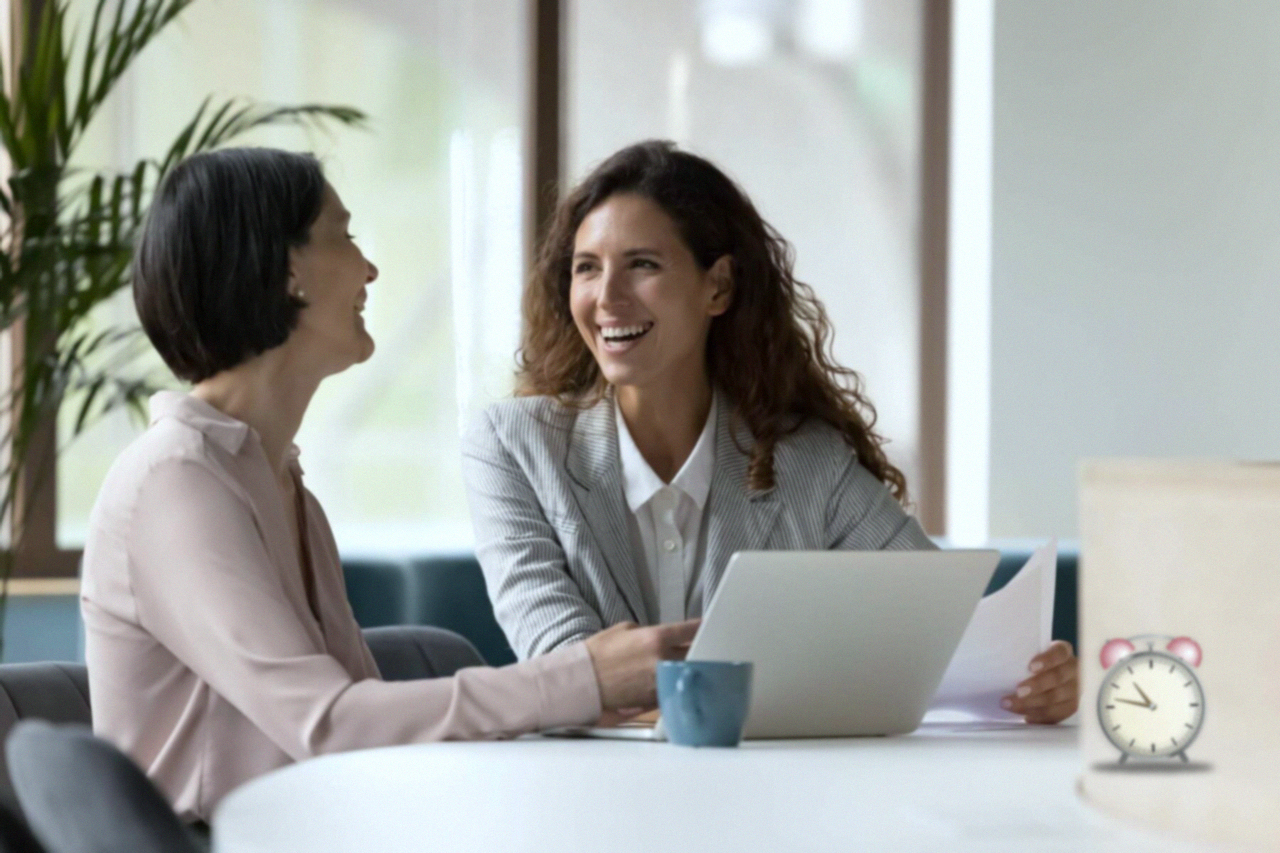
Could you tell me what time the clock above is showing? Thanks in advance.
10:47
